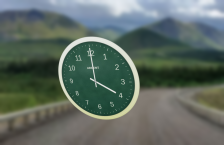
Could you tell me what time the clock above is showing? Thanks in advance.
4:00
